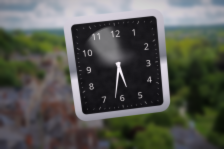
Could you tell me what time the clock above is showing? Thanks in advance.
5:32
